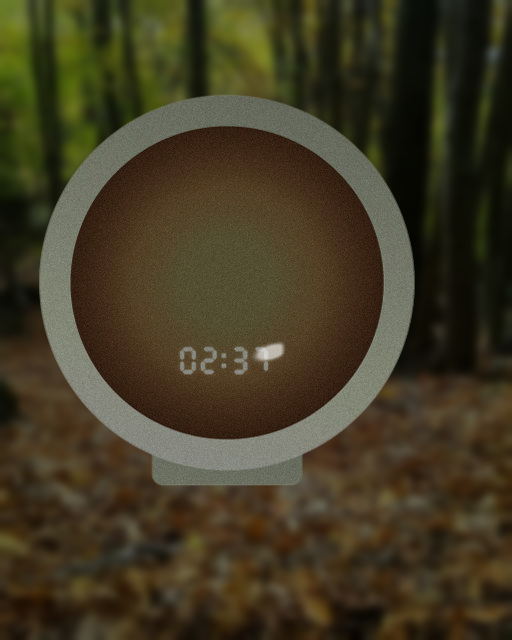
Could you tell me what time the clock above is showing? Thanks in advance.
2:37
